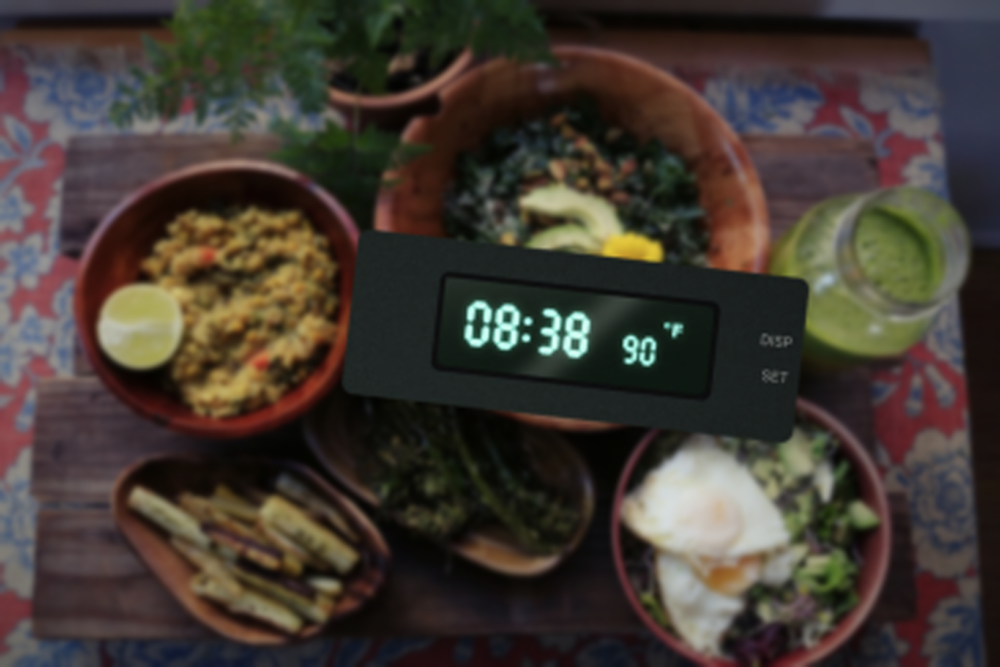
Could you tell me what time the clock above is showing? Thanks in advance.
8:38
